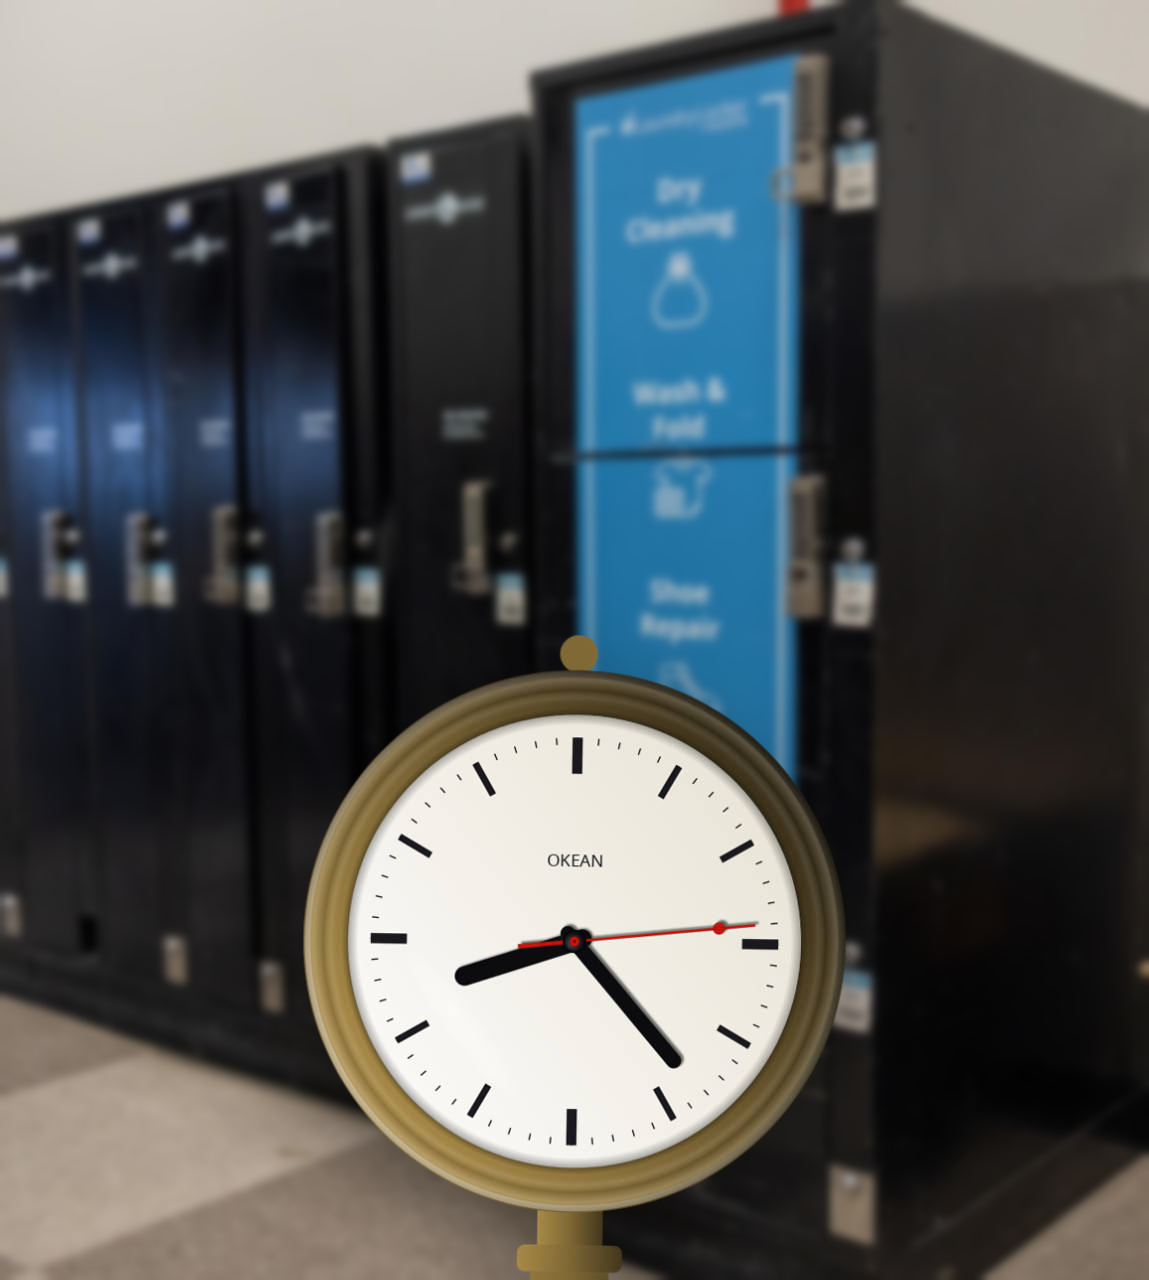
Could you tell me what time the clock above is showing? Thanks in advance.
8:23:14
